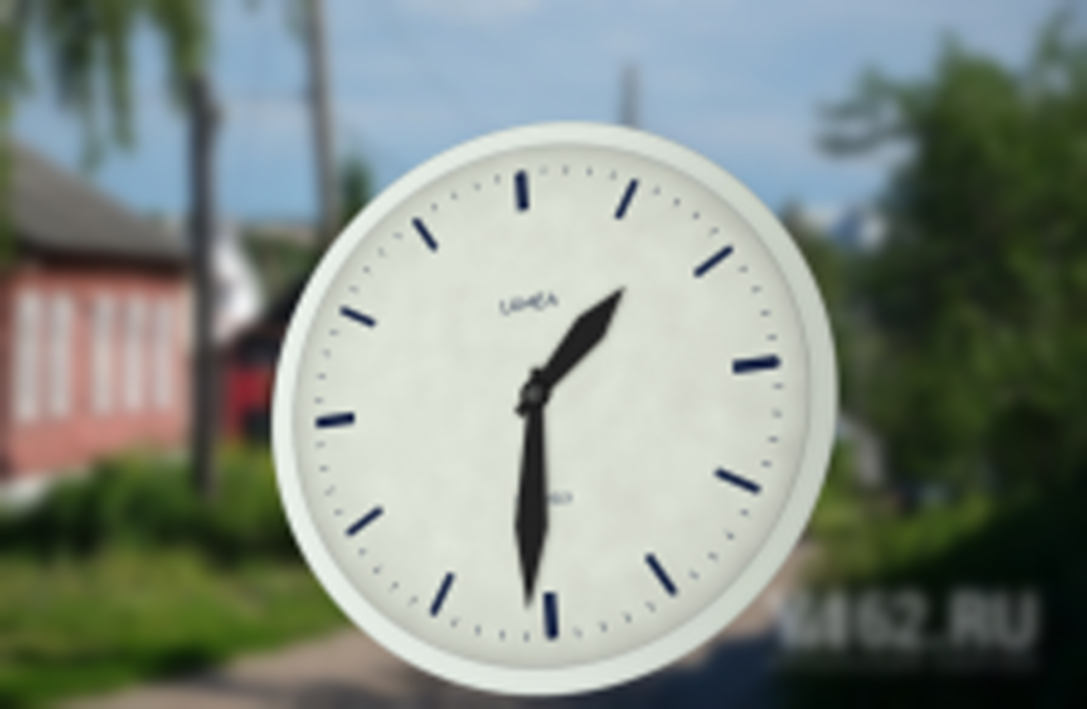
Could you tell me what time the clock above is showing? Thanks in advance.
1:31
